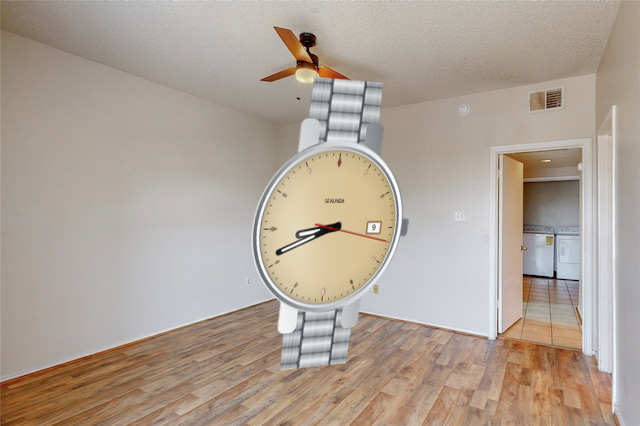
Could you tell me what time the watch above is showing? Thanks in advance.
8:41:17
